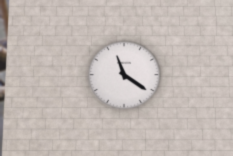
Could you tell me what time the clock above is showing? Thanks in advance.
11:21
